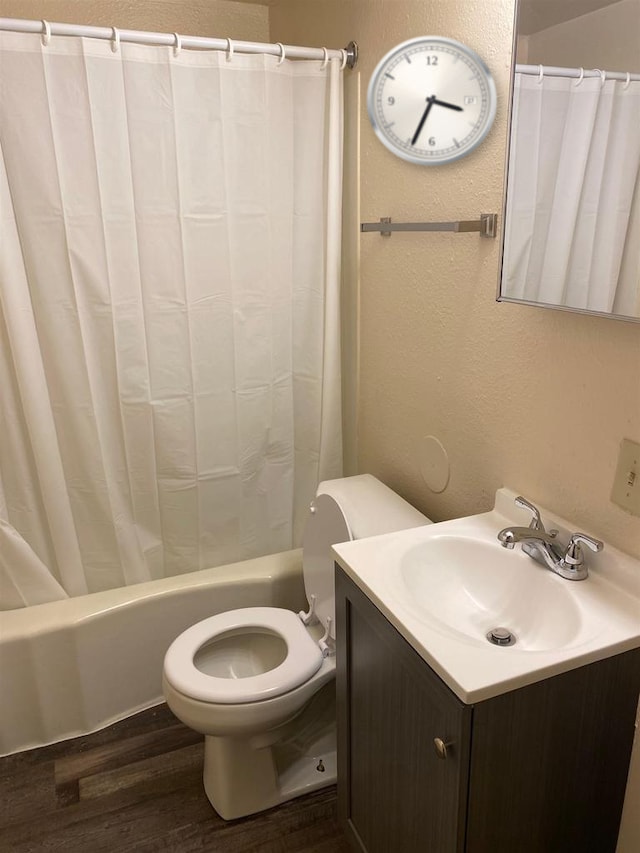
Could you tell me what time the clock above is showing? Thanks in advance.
3:34
